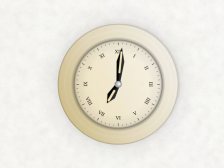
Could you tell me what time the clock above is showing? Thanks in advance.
7:01
